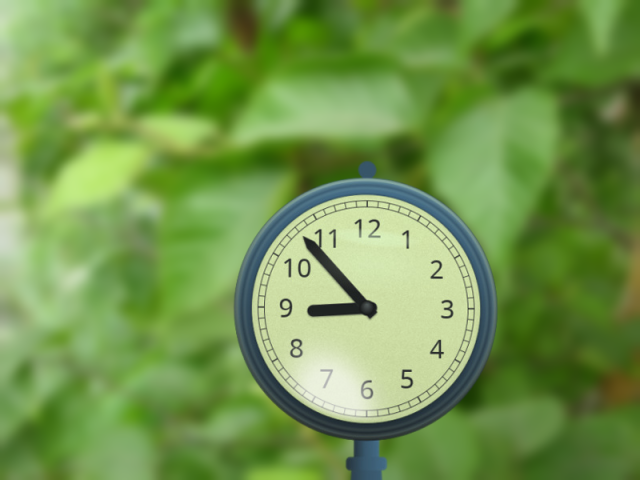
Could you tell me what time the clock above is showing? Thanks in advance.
8:53
